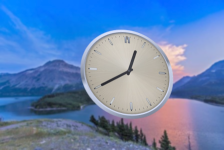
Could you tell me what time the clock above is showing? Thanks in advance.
12:40
